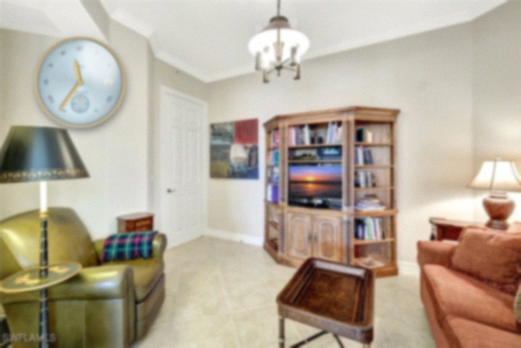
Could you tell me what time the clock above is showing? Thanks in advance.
11:36
